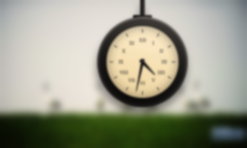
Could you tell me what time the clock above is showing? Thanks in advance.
4:32
